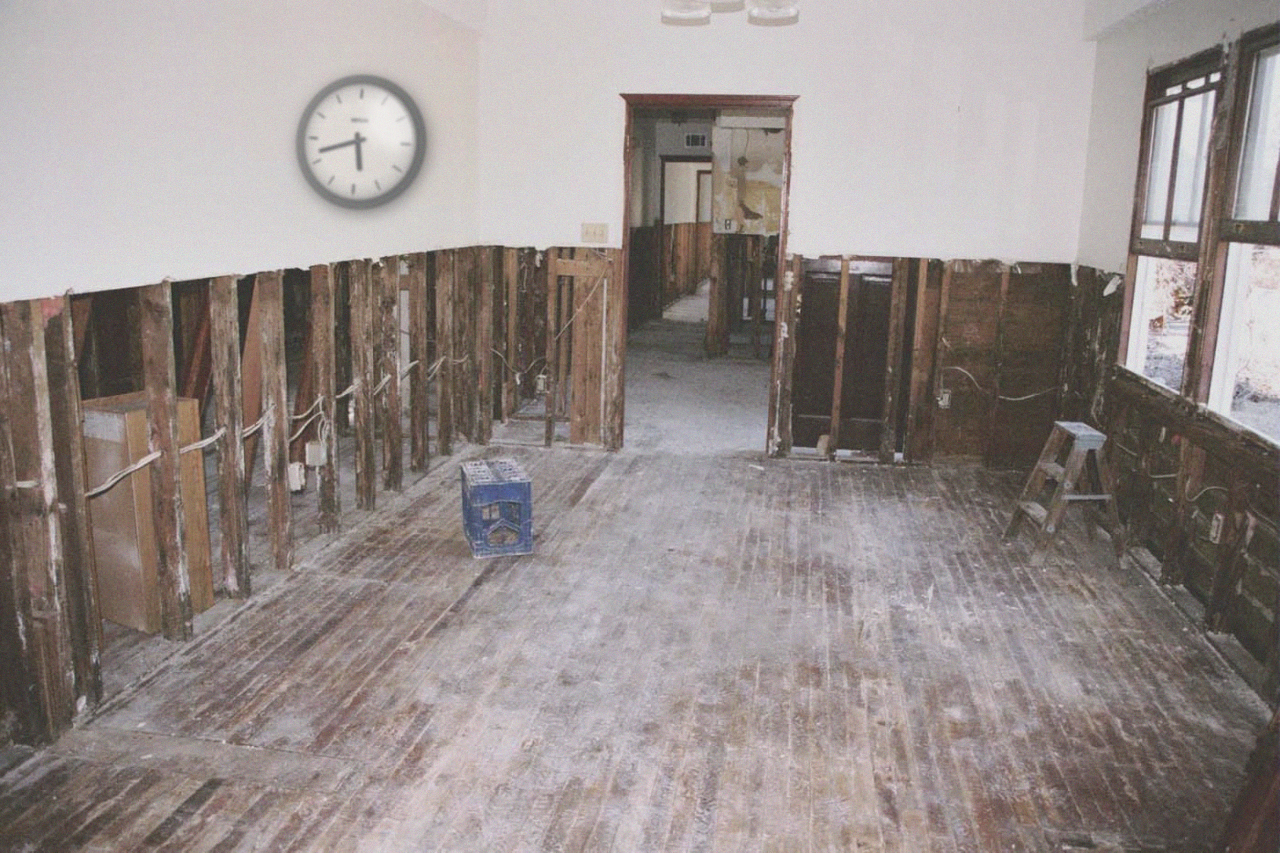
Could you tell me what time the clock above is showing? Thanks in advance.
5:42
